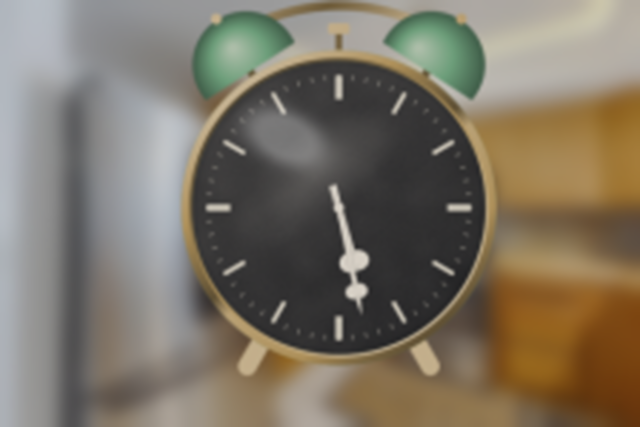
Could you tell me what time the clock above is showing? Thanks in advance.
5:28
